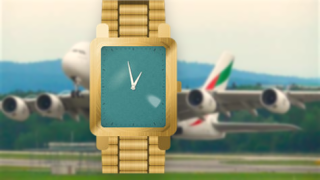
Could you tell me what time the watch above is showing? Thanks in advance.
12:58
